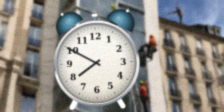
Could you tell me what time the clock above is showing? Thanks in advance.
7:50
